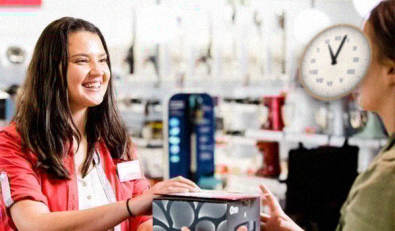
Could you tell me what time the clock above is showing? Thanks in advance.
11:03
